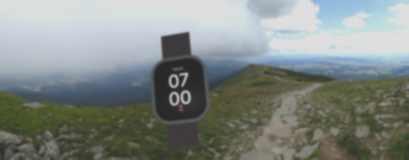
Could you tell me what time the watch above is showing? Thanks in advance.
7:00
